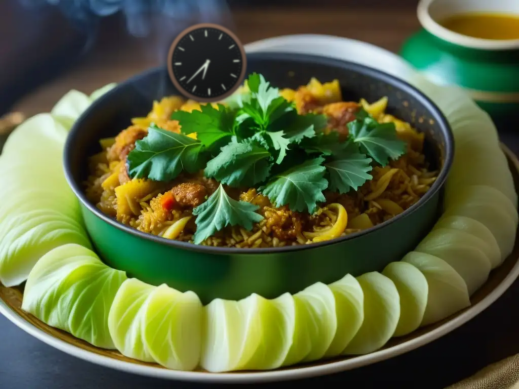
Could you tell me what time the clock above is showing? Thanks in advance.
6:38
